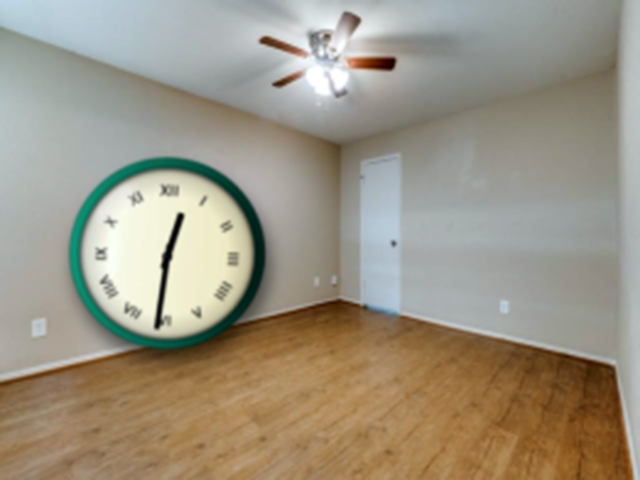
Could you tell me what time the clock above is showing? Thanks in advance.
12:31
